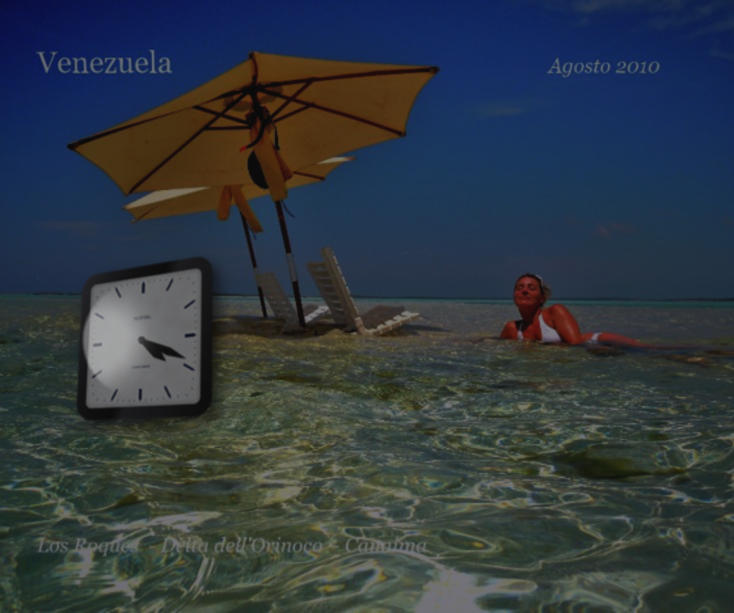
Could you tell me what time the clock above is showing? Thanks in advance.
4:19
